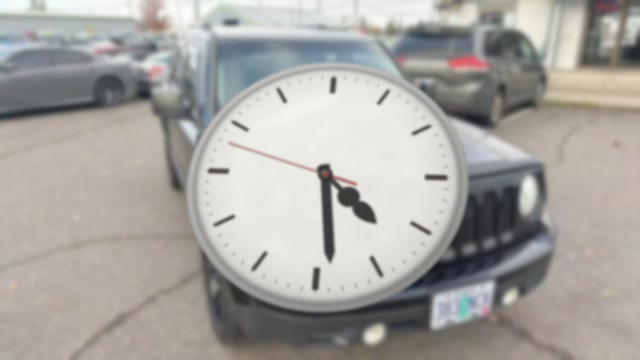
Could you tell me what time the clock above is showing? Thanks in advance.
4:28:48
